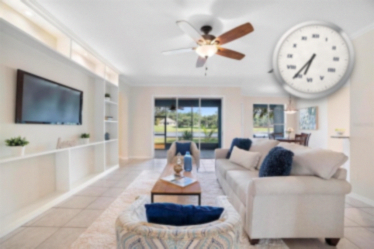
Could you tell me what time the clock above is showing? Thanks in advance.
6:36
